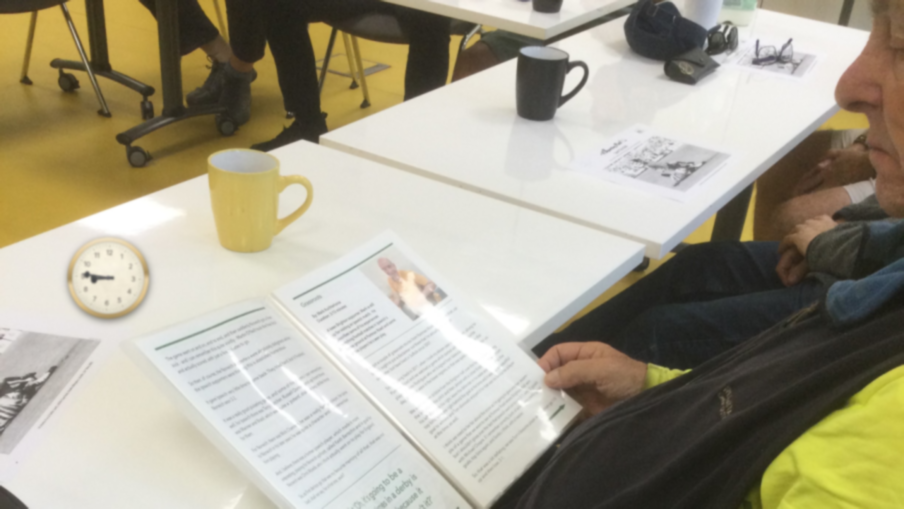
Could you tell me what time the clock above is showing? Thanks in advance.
8:46
